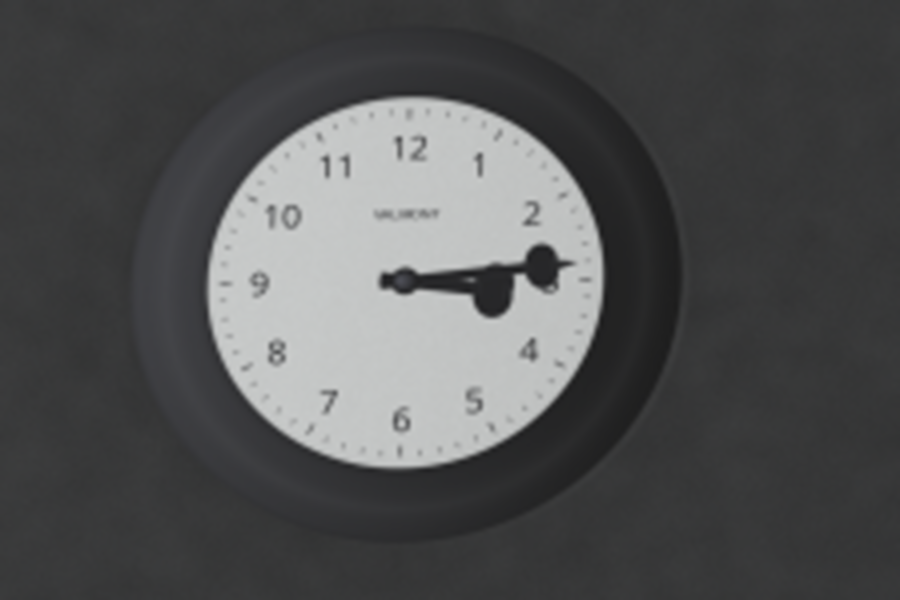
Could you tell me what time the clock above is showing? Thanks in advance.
3:14
